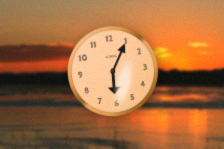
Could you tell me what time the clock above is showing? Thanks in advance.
6:05
